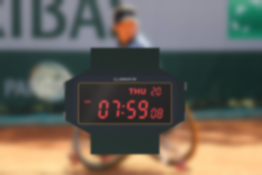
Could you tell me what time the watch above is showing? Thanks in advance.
7:59
